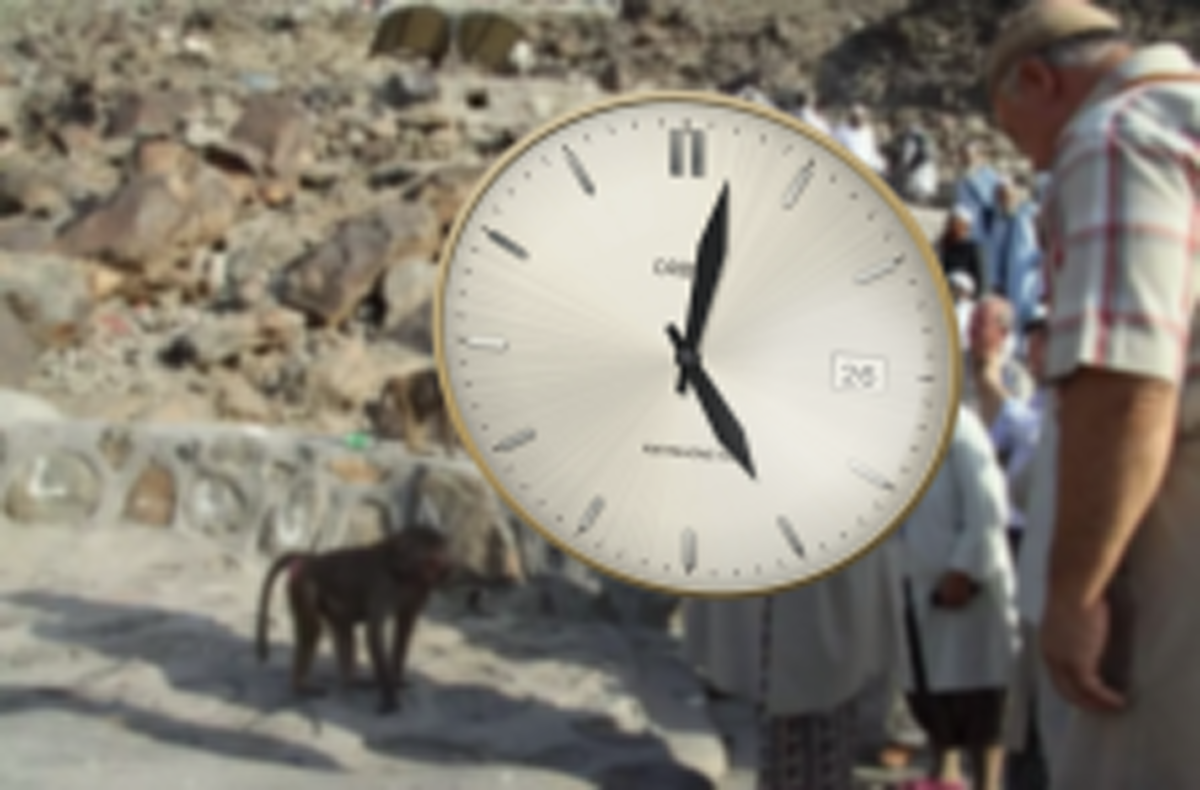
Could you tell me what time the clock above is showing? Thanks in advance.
5:02
